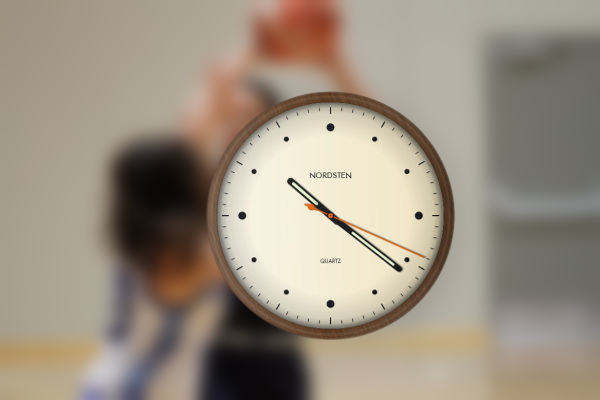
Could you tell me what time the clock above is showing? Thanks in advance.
10:21:19
